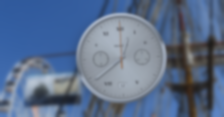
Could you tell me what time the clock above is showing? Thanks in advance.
12:39
